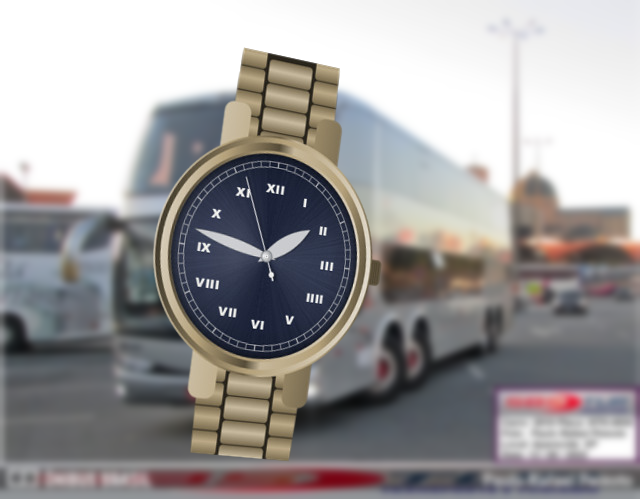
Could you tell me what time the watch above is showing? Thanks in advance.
1:46:56
